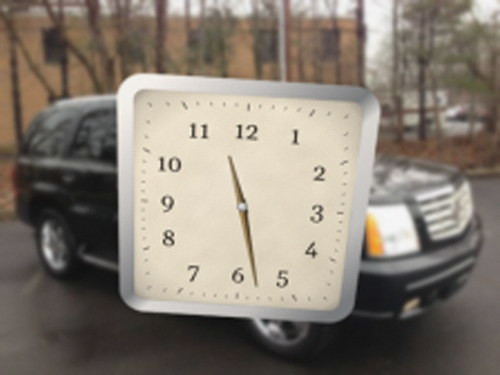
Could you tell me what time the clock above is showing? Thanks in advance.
11:28
